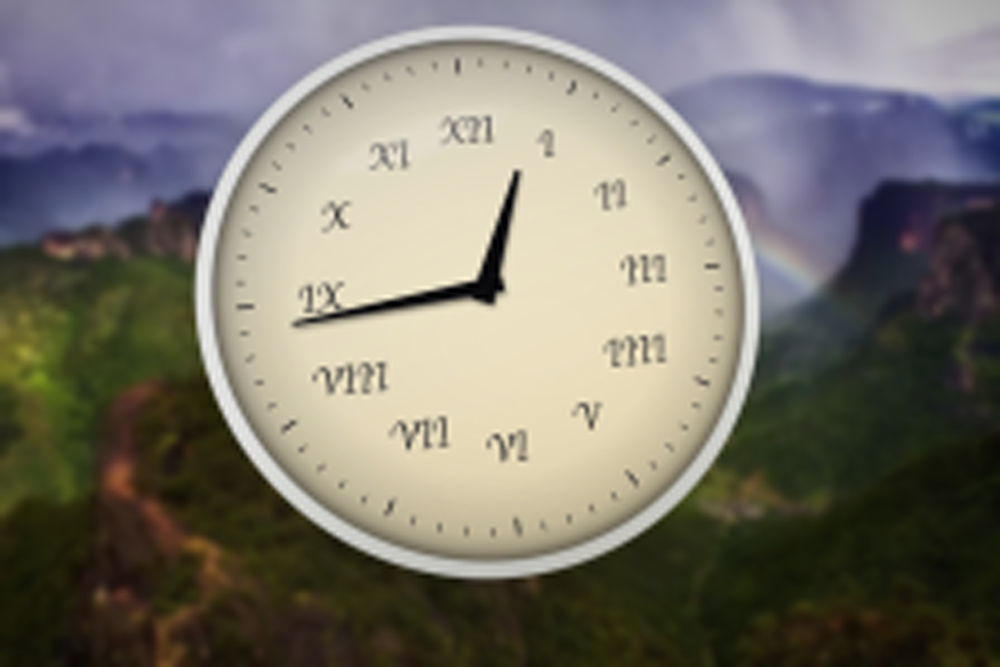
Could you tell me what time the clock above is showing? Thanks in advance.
12:44
